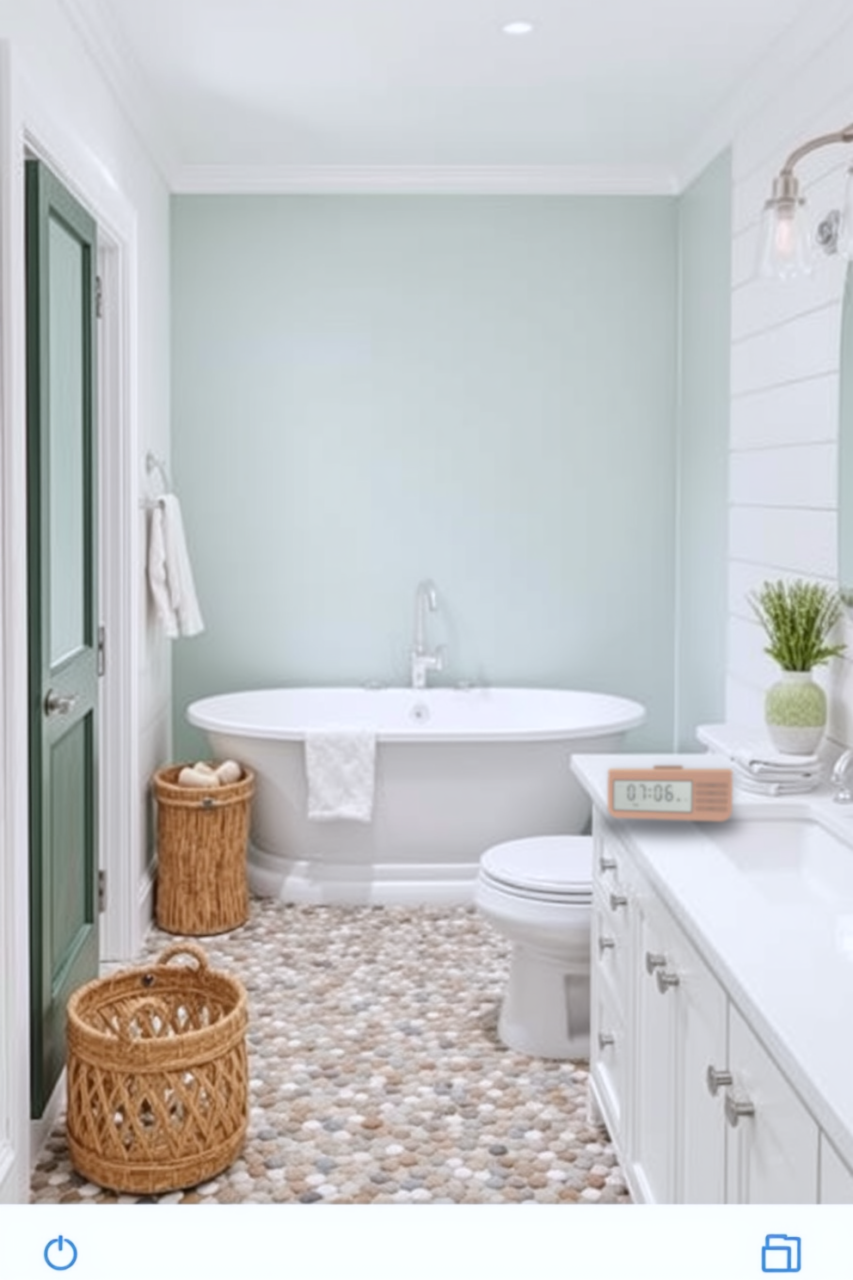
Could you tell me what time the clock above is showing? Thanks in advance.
7:06
